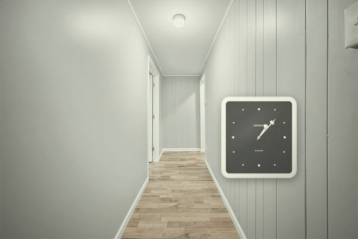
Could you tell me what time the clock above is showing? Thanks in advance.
1:07
